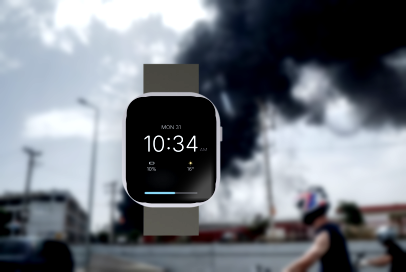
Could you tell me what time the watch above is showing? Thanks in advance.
10:34
